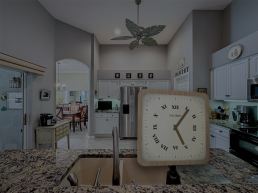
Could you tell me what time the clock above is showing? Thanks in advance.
5:06
